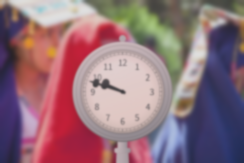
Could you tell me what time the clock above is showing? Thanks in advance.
9:48
